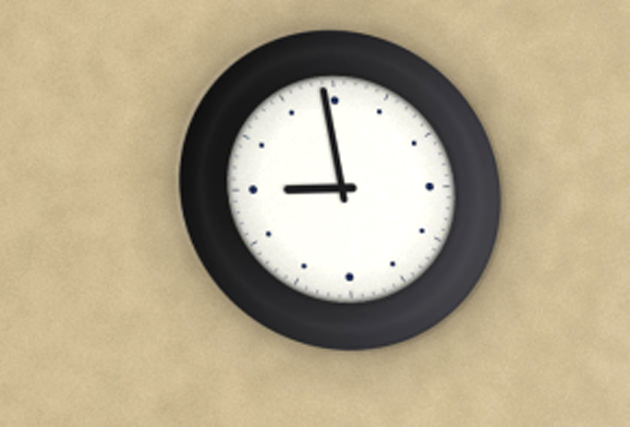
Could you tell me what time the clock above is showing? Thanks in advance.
8:59
